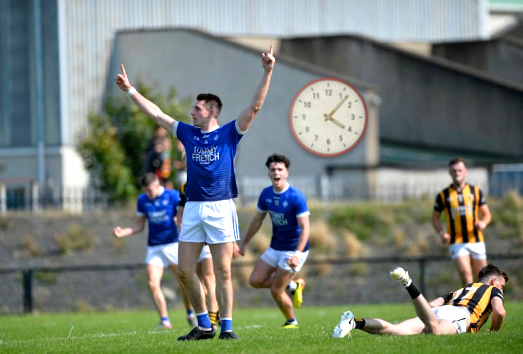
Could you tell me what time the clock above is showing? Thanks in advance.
4:07
